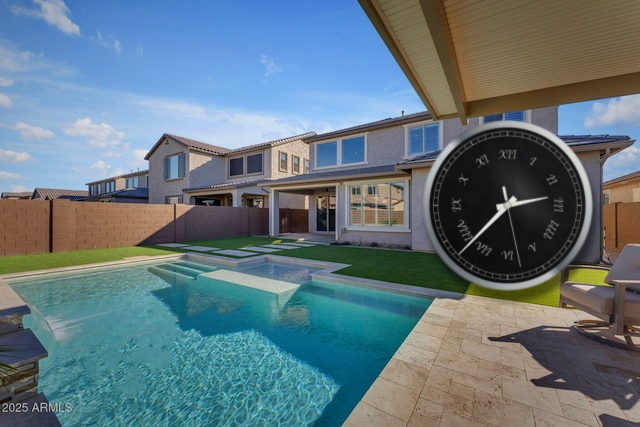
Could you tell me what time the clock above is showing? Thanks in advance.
2:37:28
